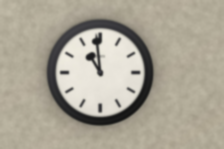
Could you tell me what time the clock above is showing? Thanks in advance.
10:59
